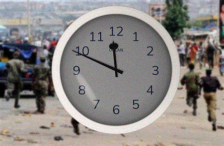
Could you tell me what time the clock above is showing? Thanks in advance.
11:49
